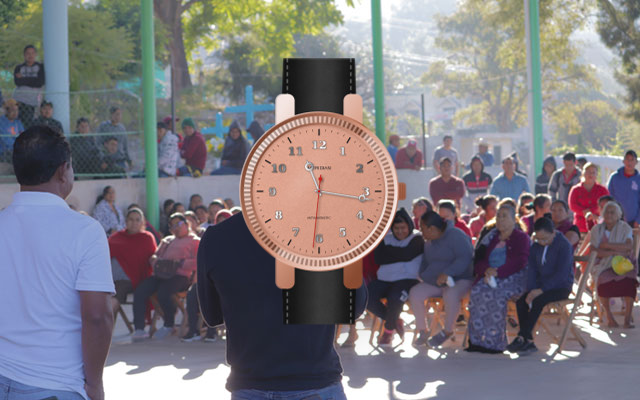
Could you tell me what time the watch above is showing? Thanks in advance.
11:16:31
